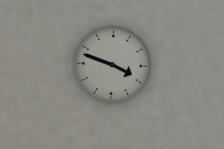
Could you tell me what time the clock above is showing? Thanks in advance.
3:48
